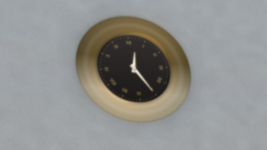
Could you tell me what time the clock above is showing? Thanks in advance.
12:25
